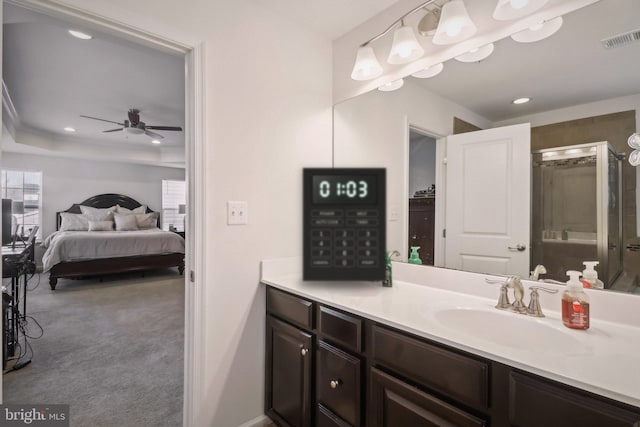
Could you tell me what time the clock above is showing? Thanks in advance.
1:03
